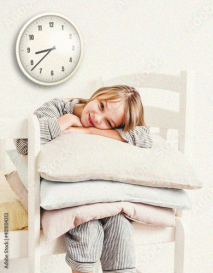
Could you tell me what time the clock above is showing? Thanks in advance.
8:38
